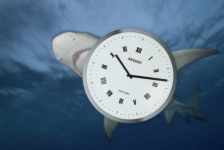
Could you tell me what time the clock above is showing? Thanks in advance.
10:13
